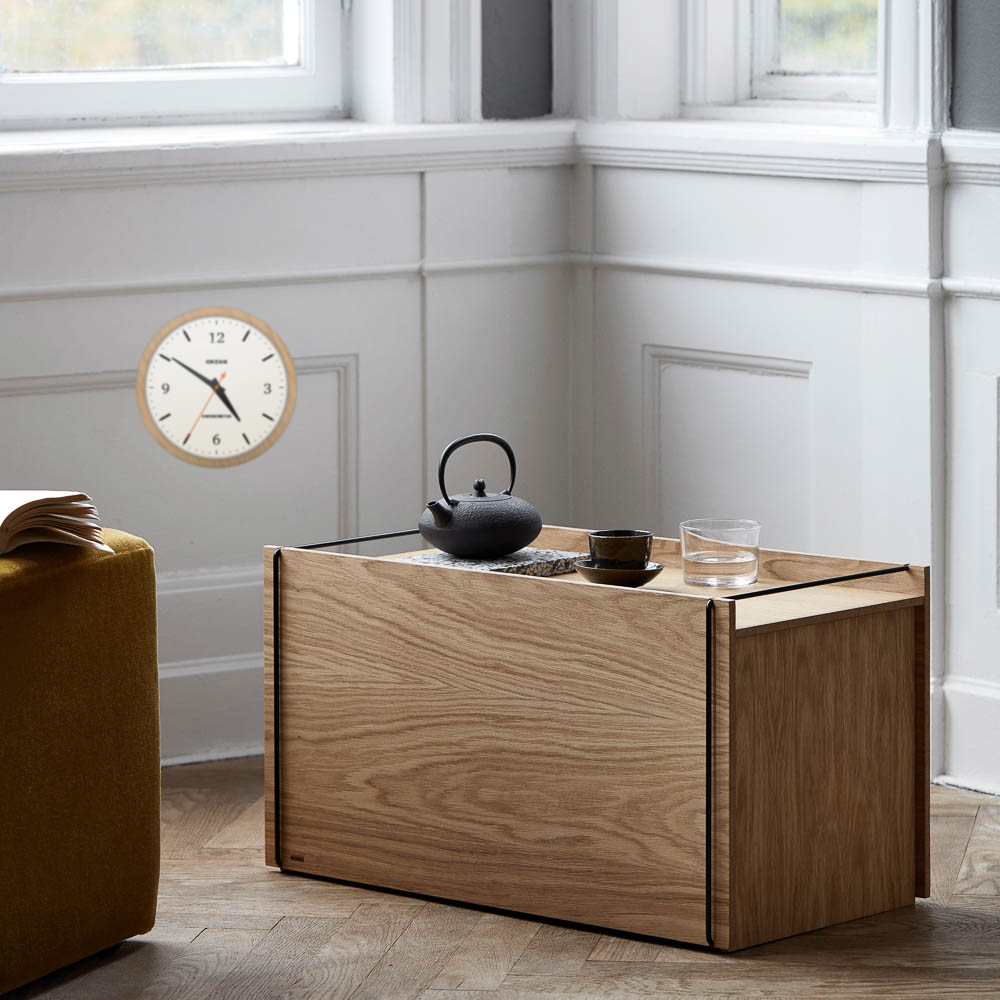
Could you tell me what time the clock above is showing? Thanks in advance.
4:50:35
